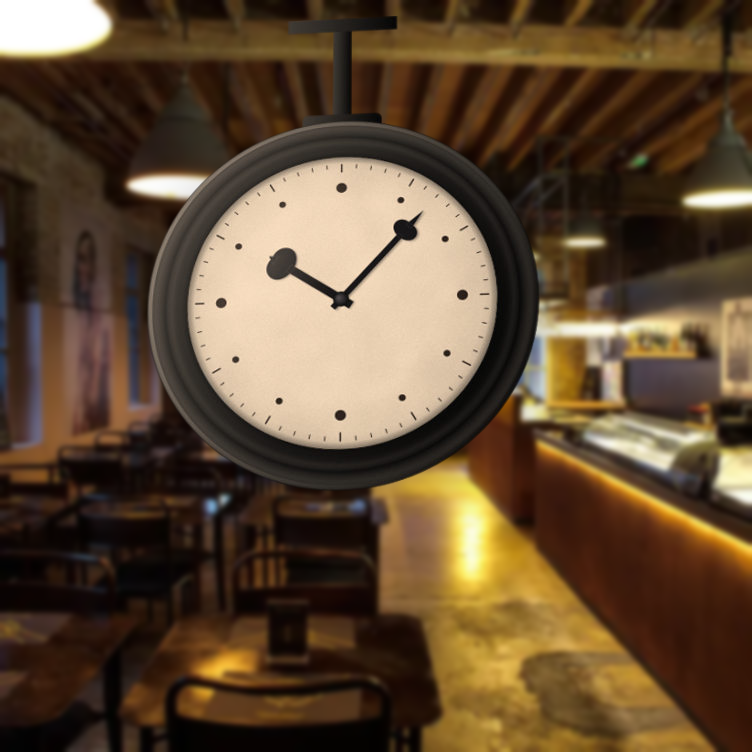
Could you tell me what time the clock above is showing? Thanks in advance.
10:07
